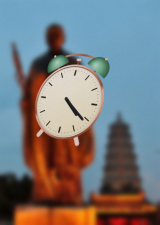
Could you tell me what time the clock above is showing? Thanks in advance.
4:21
